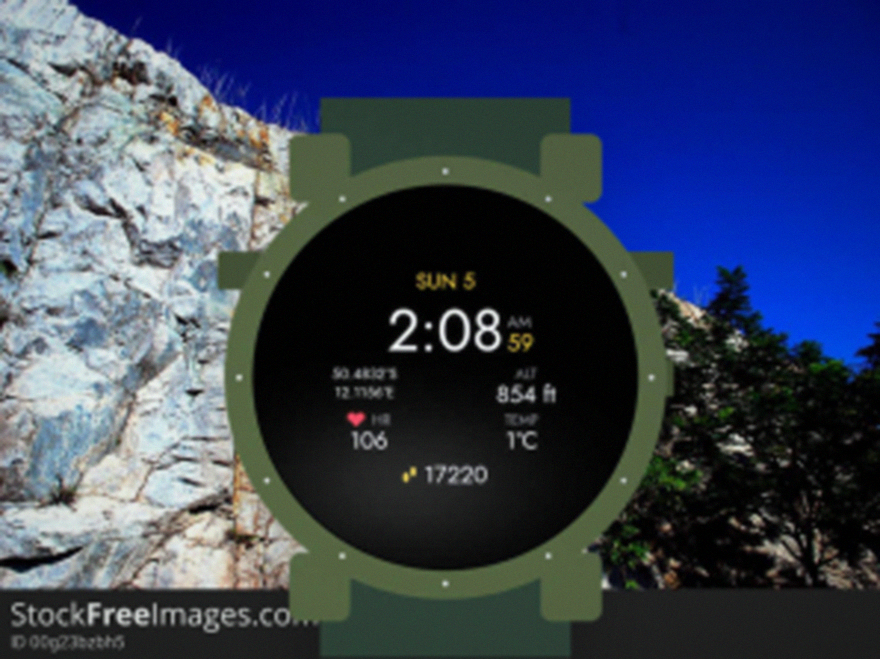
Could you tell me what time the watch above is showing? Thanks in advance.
2:08
